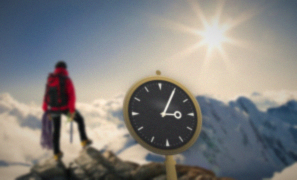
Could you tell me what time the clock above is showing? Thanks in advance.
3:05
